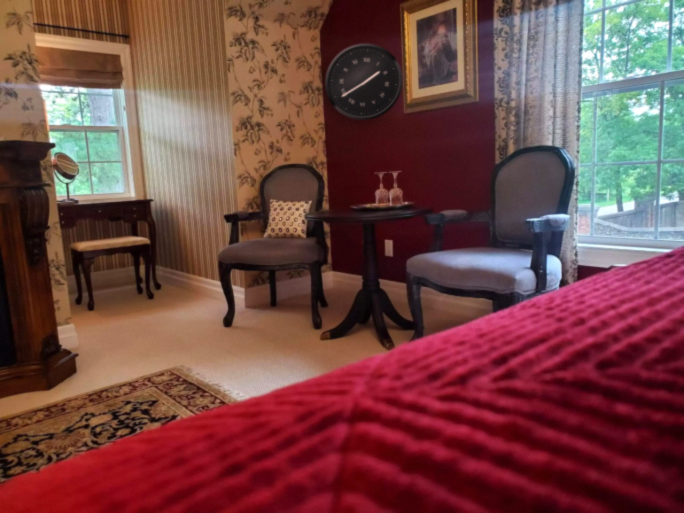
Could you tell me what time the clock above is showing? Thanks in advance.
1:39
